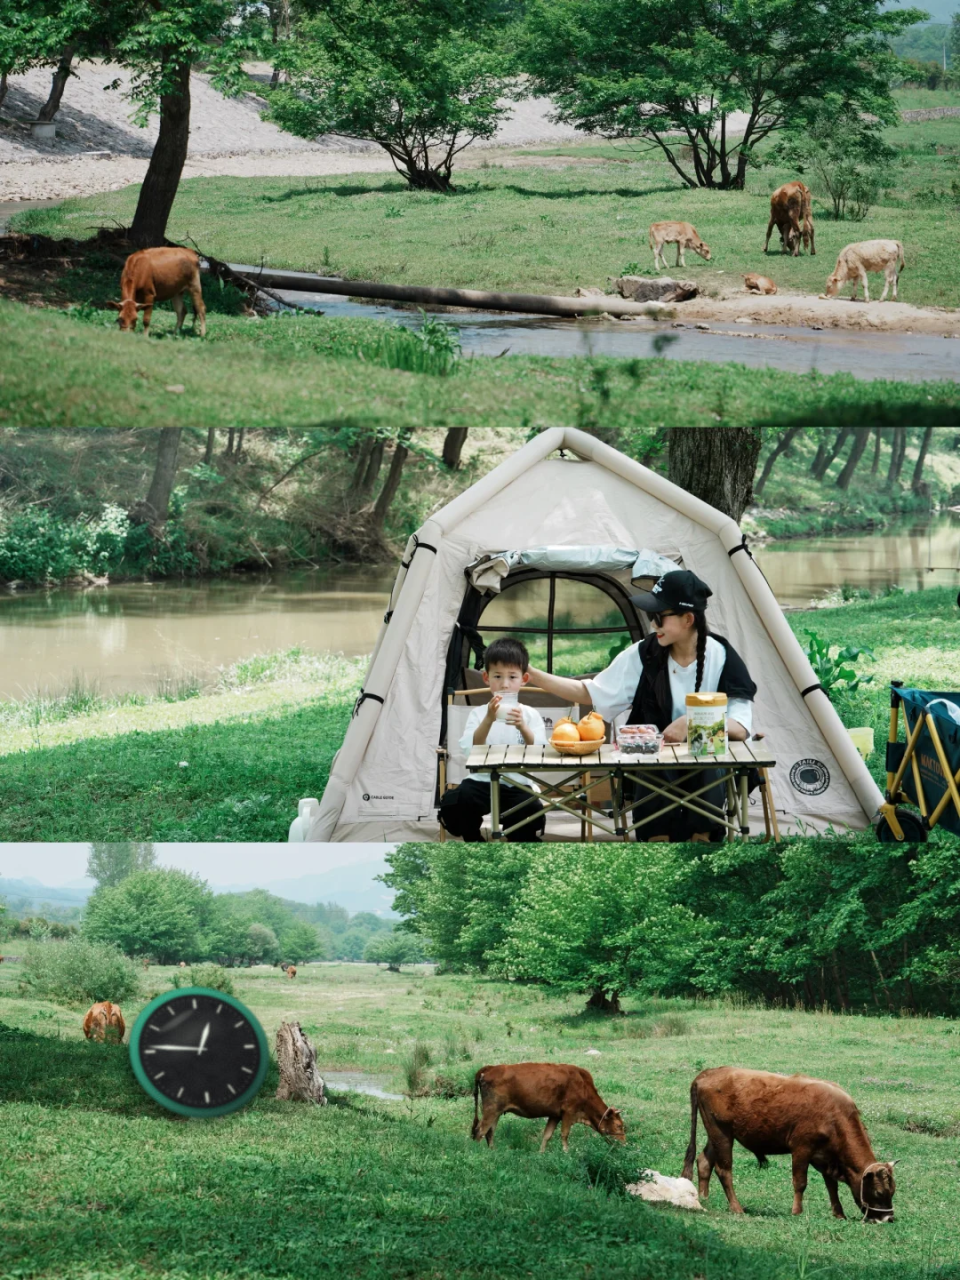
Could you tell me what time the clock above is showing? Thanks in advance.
12:46
